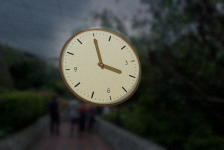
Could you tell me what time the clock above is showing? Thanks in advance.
4:00
